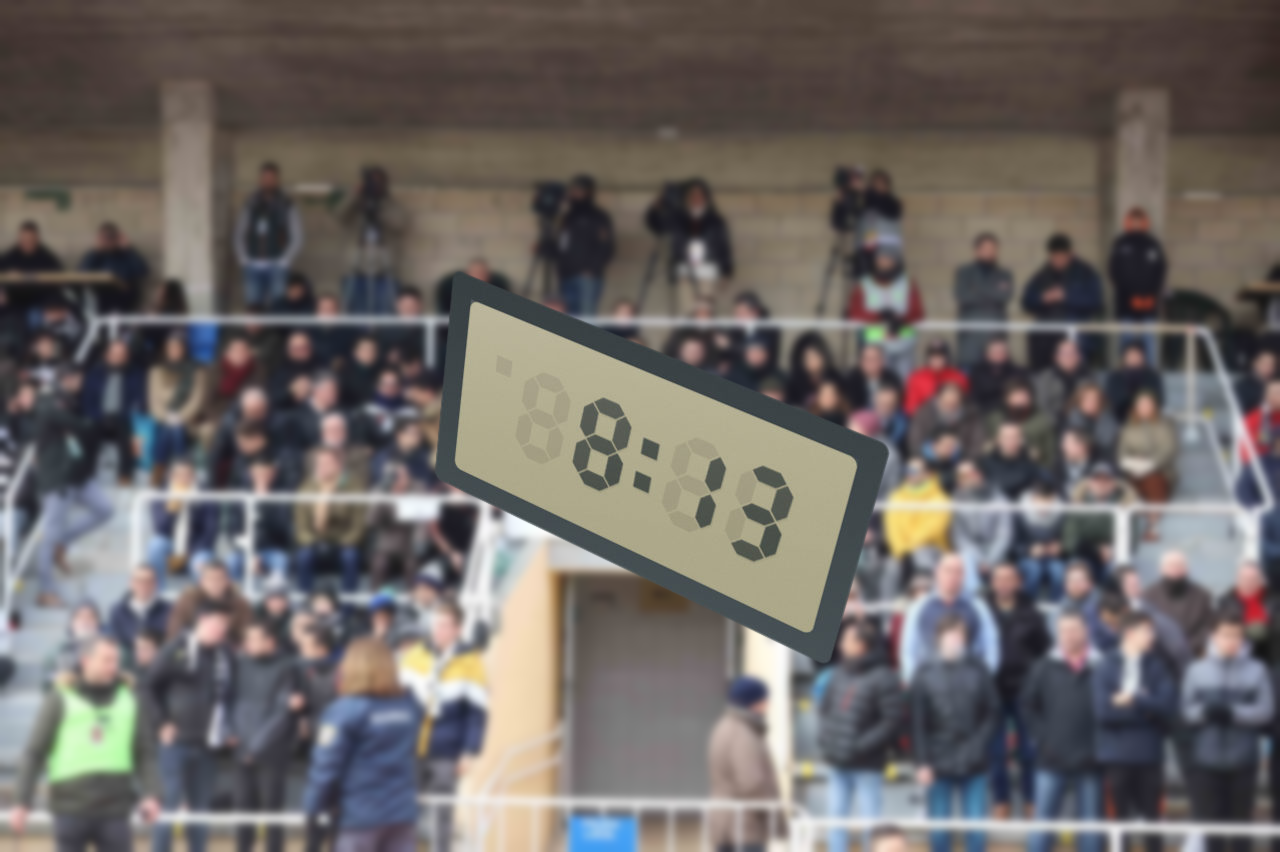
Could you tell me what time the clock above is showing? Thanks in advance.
8:13
